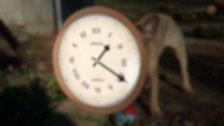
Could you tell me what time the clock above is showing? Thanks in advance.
1:20
